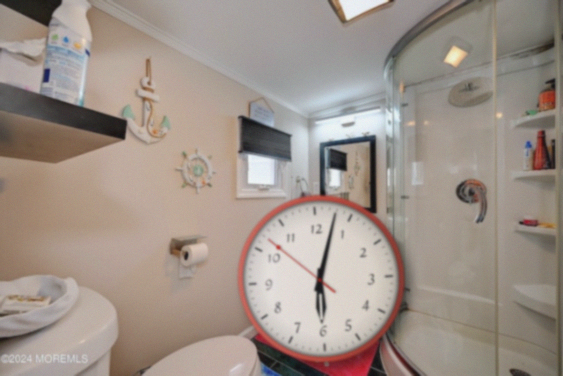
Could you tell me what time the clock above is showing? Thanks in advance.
6:02:52
